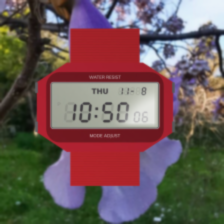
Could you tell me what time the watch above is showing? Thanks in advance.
10:50:06
